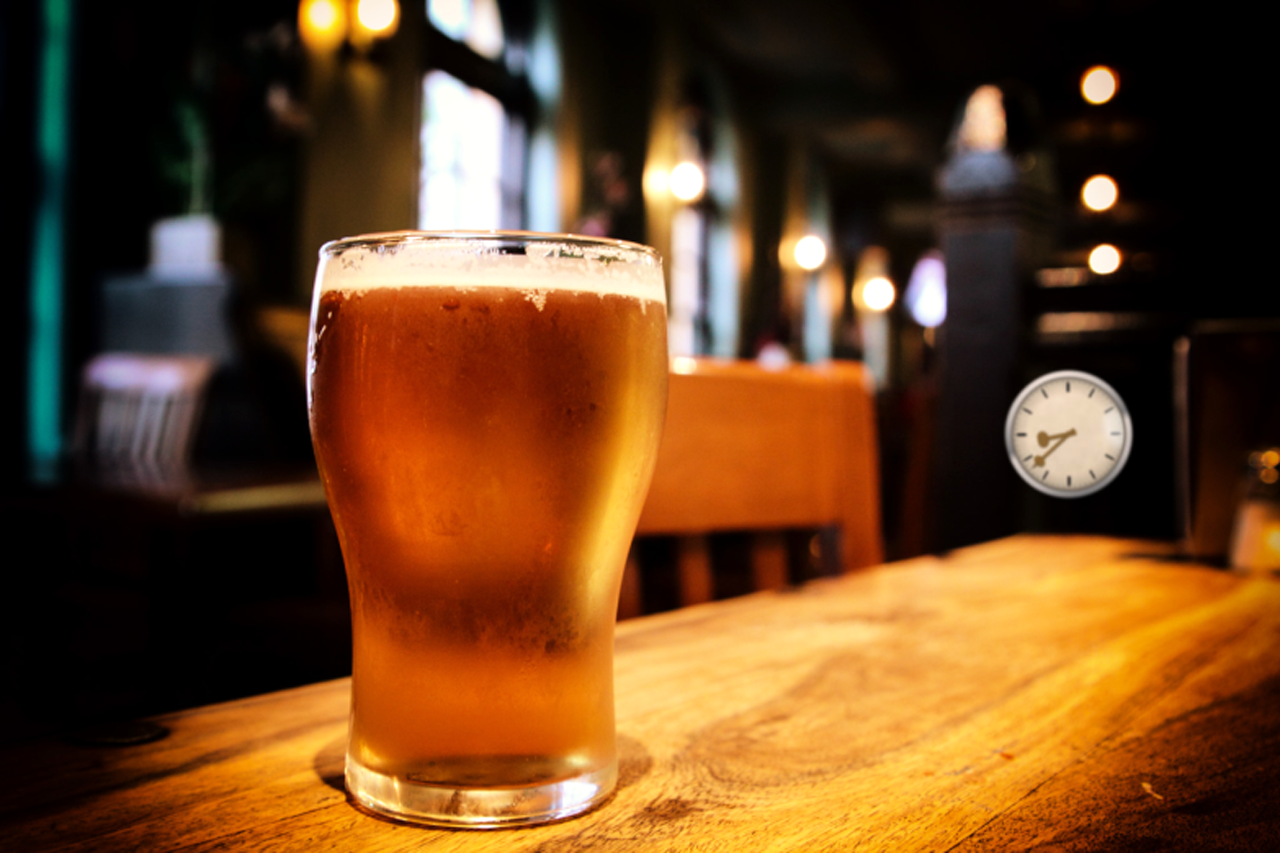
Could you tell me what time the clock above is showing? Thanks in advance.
8:38
